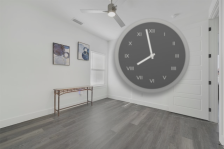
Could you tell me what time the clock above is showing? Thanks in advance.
7:58
